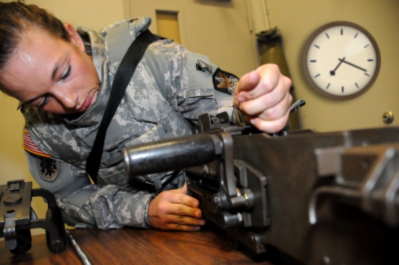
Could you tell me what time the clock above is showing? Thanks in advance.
7:19
